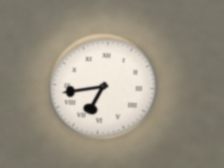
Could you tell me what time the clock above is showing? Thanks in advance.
6:43
